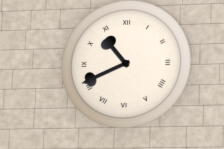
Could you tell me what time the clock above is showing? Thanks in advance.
10:41
